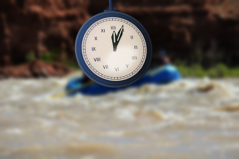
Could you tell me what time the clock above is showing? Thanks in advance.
12:04
